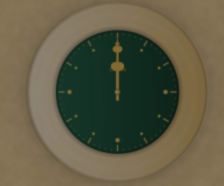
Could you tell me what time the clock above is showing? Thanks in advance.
12:00
